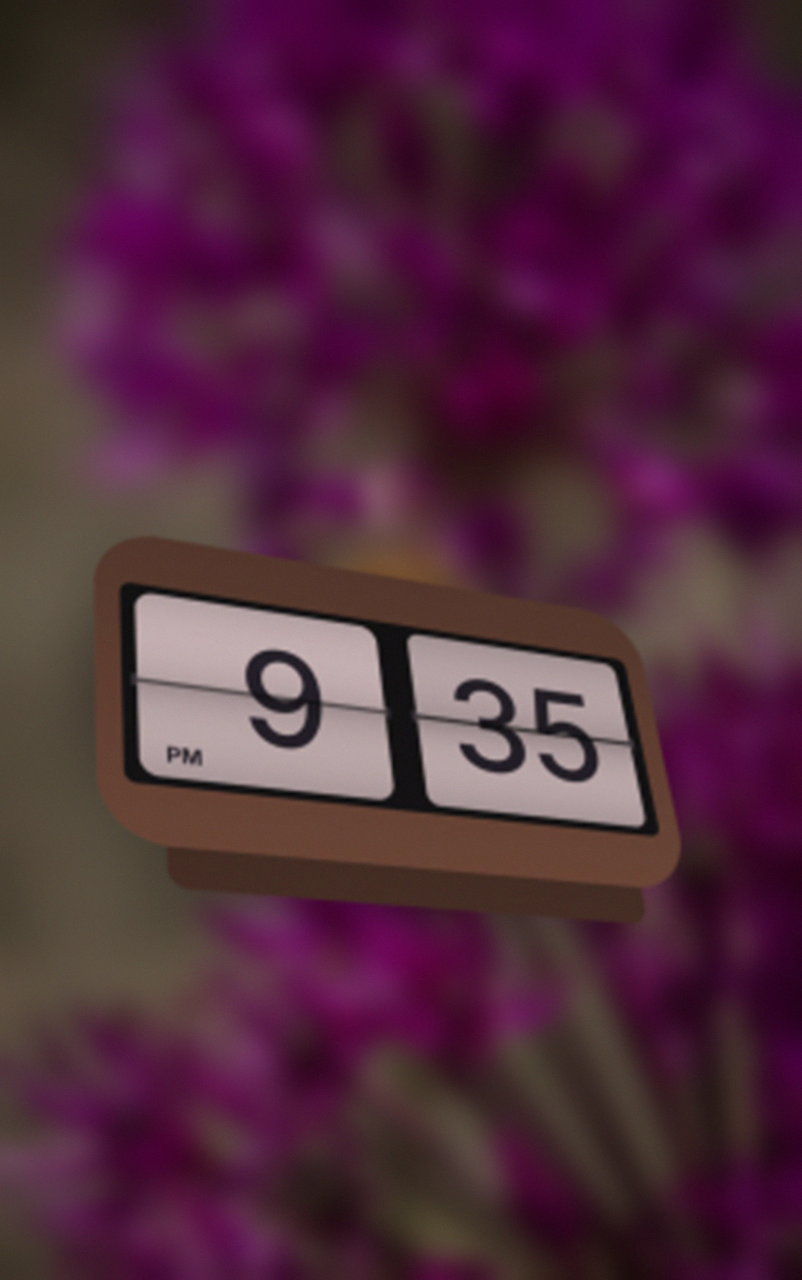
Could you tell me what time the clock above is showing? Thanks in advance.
9:35
